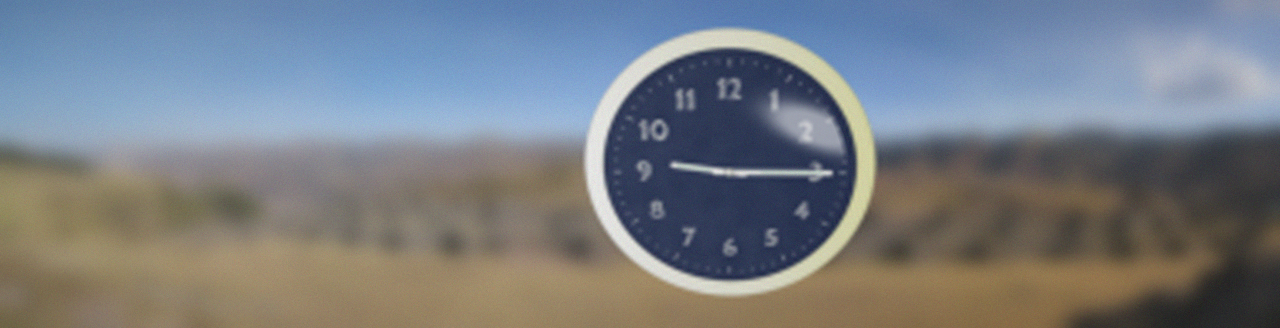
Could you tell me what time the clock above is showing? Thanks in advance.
9:15
